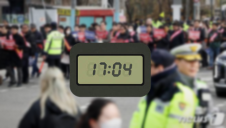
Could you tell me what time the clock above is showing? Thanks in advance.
17:04
